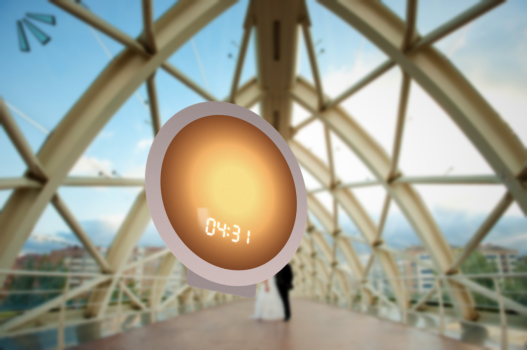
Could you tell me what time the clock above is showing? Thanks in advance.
4:31
